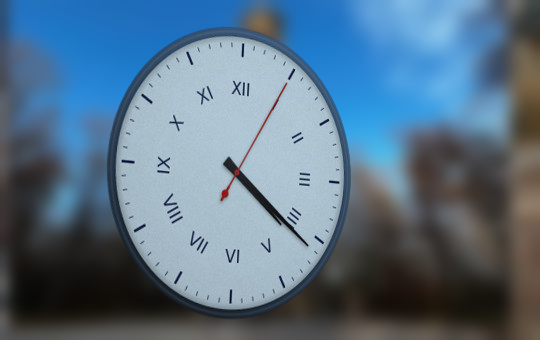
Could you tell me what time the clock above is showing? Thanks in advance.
4:21:05
